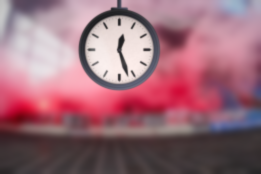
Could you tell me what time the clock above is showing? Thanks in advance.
12:27
